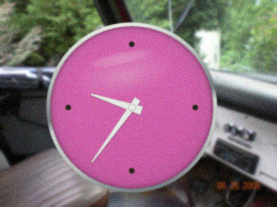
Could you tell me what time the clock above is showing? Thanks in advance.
9:36
